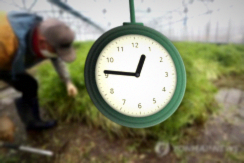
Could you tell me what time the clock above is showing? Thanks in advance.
12:46
